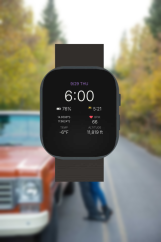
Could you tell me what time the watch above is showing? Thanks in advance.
6:00
